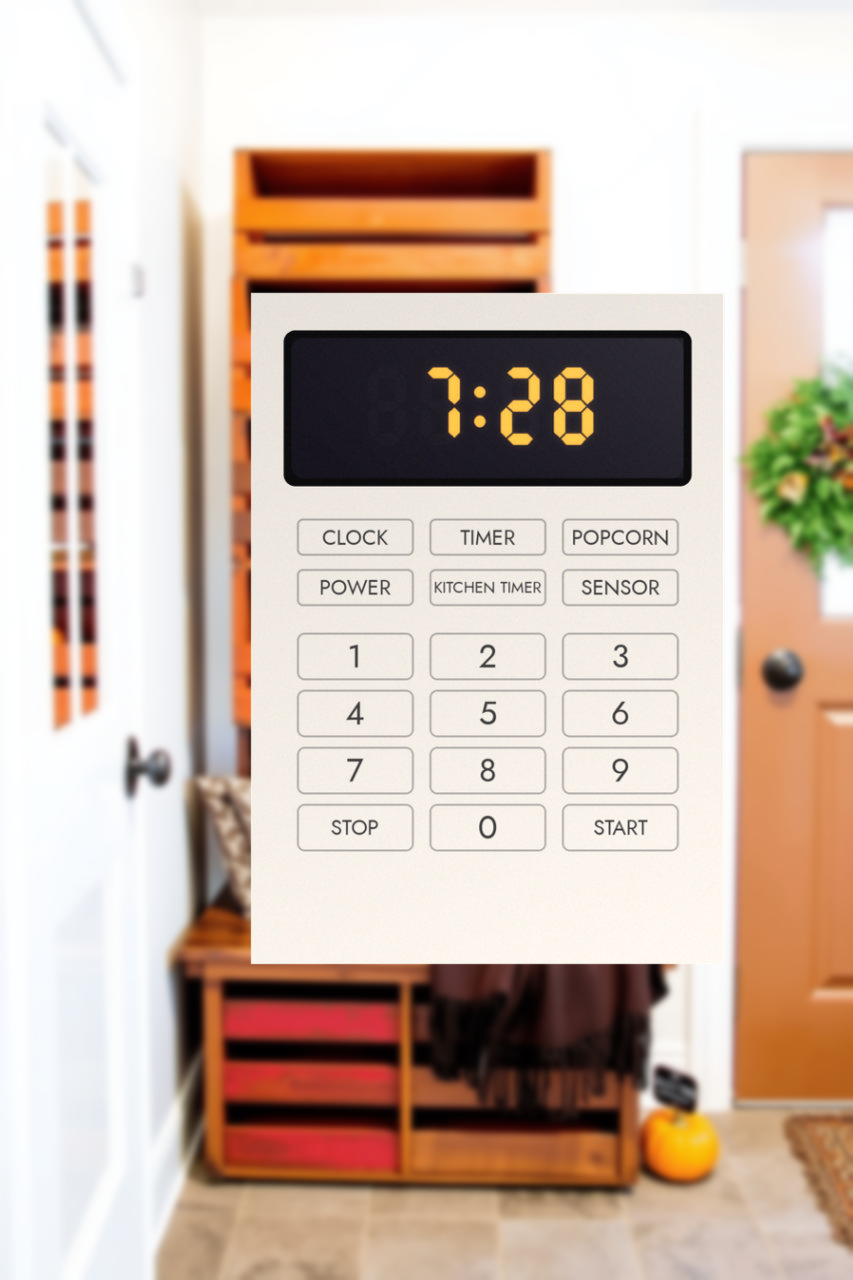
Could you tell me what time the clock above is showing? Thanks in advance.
7:28
